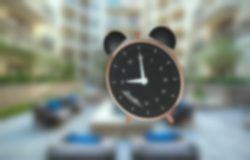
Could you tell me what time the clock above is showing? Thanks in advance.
9:00
